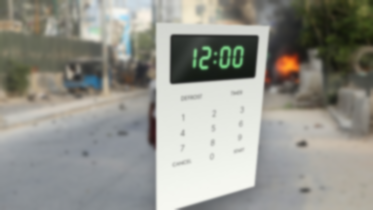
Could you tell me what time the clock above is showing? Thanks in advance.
12:00
